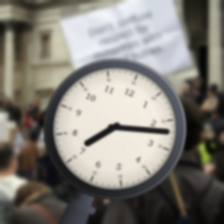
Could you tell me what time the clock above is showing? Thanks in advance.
7:12
